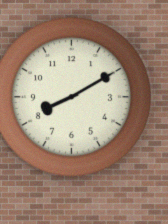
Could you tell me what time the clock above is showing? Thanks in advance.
8:10
